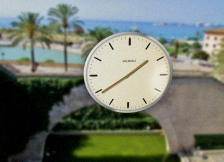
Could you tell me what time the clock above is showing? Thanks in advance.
1:39
